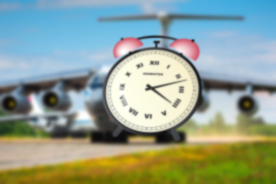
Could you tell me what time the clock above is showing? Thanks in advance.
4:12
